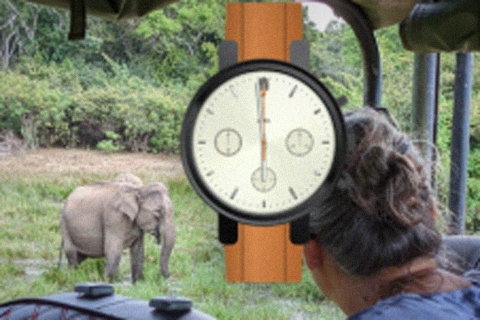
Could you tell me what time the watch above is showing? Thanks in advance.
5:59
